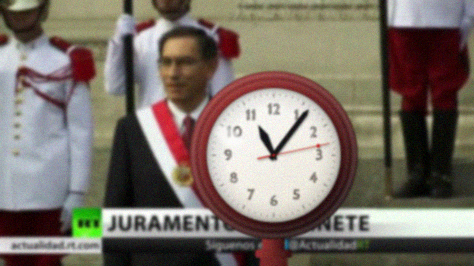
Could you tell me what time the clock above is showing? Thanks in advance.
11:06:13
